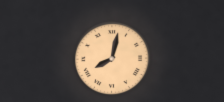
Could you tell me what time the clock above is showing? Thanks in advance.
8:02
